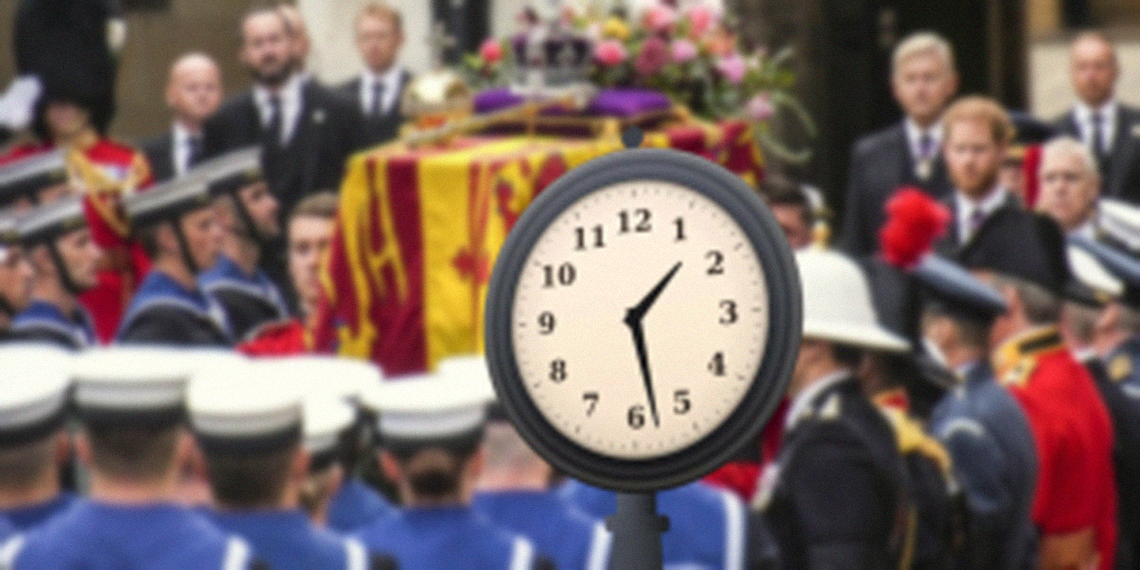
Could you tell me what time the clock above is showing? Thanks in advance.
1:28
